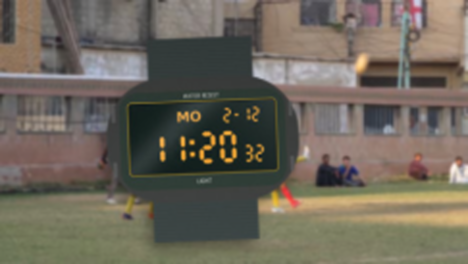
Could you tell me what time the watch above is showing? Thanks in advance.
11:20:32
